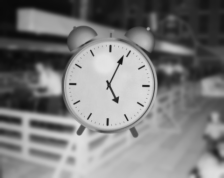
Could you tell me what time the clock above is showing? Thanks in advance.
5:04
